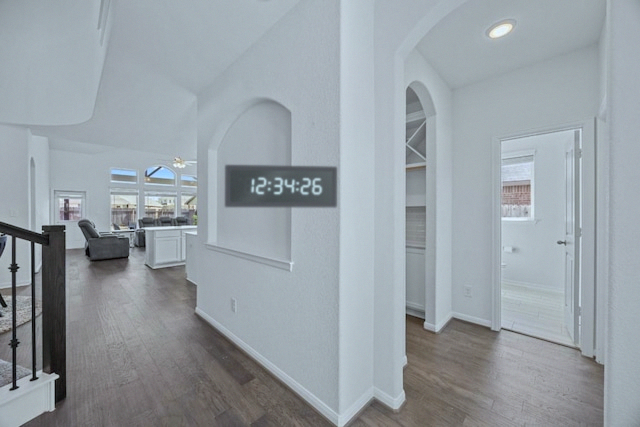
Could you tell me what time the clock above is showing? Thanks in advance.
12:34:26
